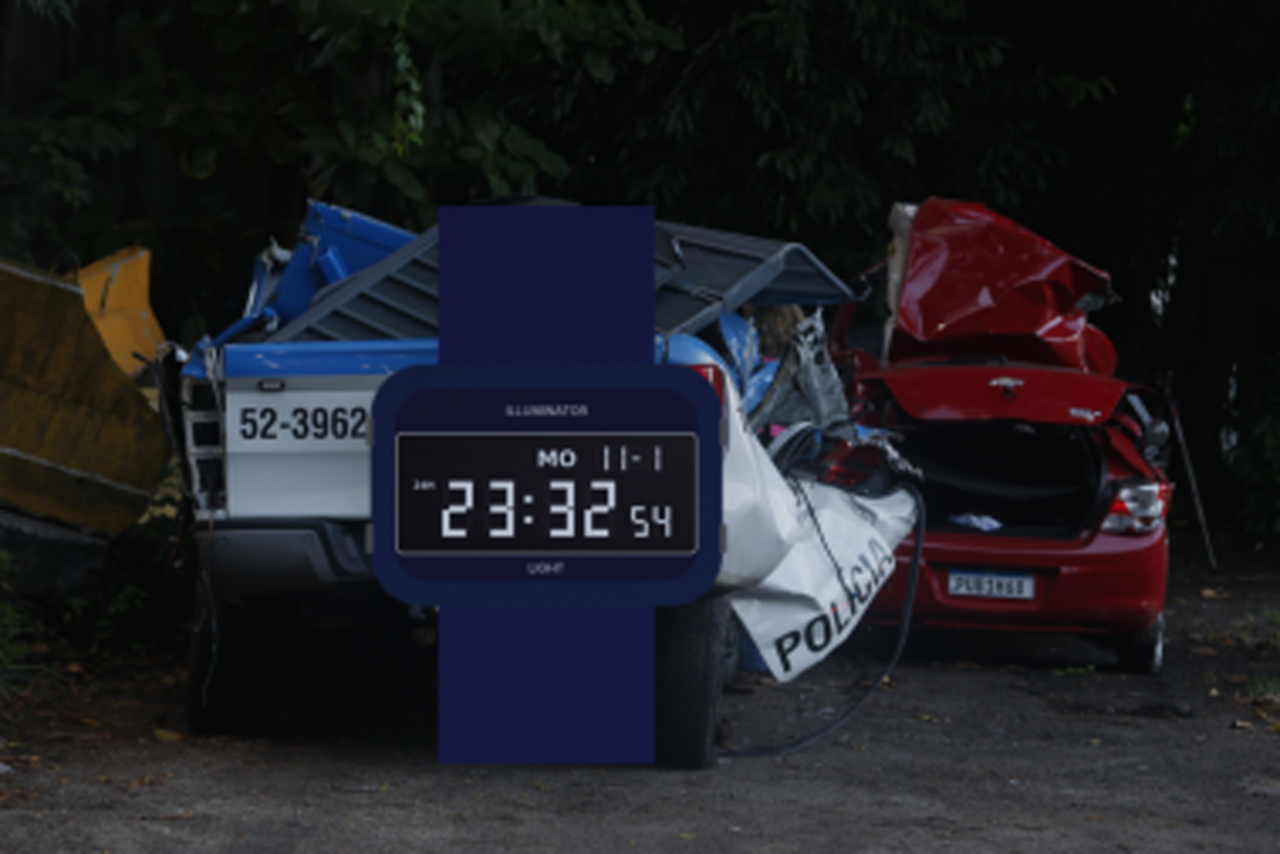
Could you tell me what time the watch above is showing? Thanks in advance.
23:32:54
